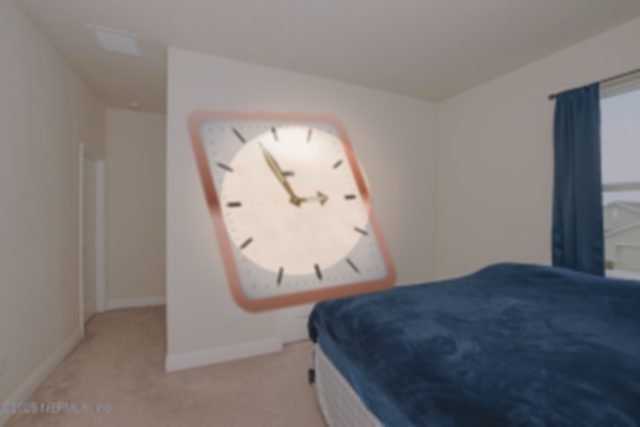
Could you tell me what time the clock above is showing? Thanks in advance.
2:57
